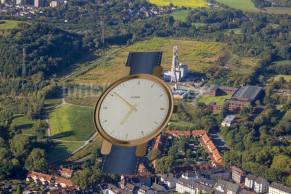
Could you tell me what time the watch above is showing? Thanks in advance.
6:51
